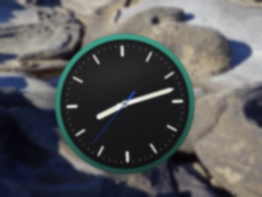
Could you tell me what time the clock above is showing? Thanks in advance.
8:12:37
